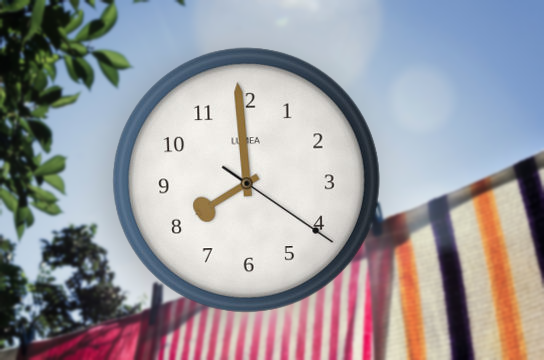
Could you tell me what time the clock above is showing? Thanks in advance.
7:59:21
